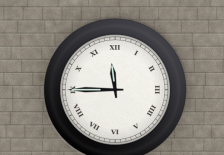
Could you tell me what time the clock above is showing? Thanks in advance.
11:45
